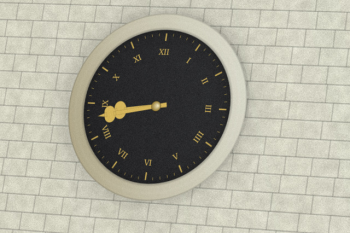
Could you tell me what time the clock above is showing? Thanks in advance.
8:43
